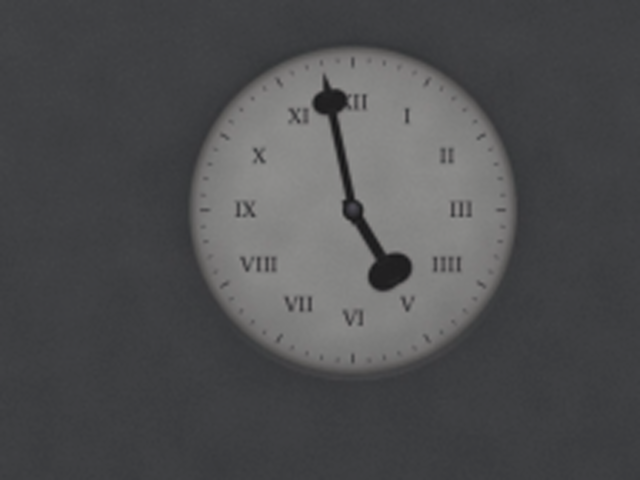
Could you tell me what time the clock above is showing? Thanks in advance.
4:58
